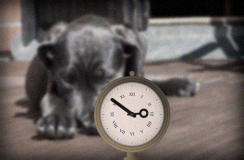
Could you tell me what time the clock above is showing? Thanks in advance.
2:51
